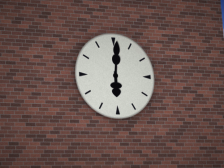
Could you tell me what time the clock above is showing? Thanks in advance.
6:01
